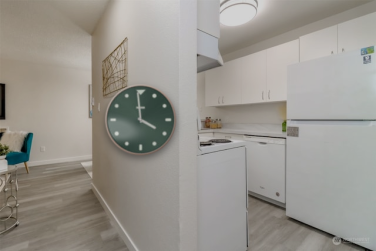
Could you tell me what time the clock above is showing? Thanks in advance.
3:59
